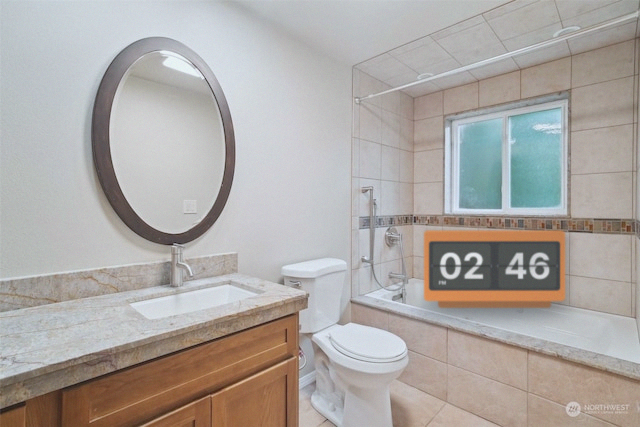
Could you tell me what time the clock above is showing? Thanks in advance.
2:46
